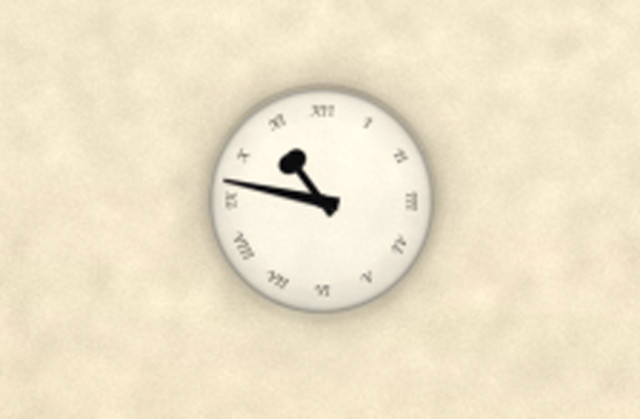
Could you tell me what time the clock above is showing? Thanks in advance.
10:47
